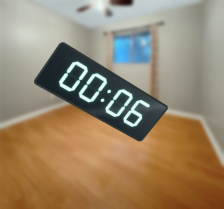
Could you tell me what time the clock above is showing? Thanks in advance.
0:06
